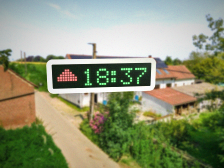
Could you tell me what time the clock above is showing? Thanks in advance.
18:37
